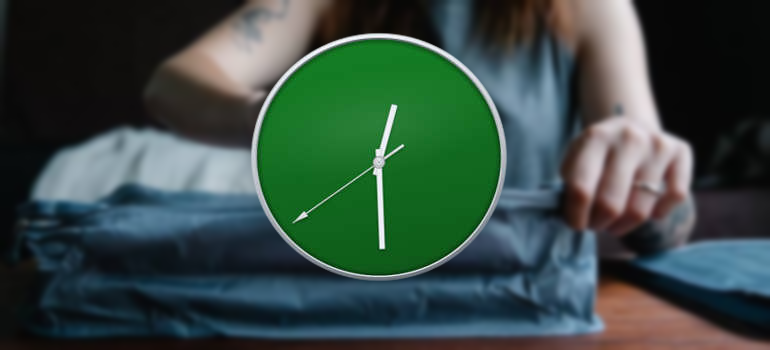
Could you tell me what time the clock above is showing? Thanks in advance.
12:29:39
